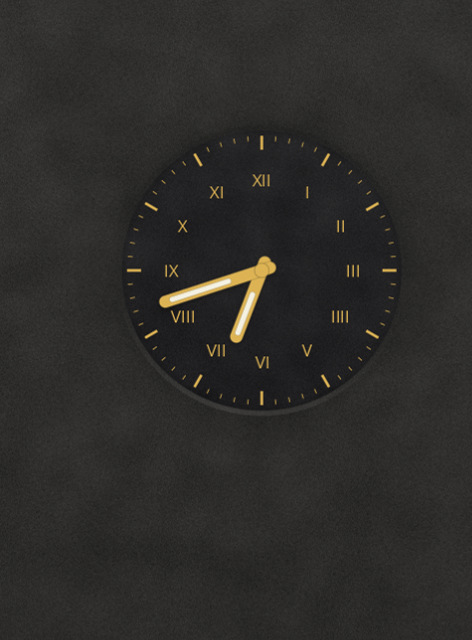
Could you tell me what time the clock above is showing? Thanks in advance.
6:42
